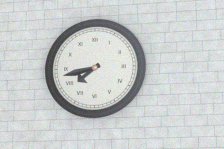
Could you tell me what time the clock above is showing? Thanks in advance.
7:43
